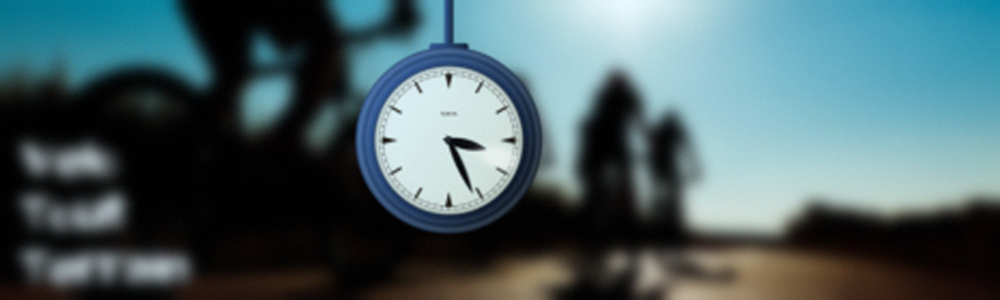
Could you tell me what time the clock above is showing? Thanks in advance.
3:26
